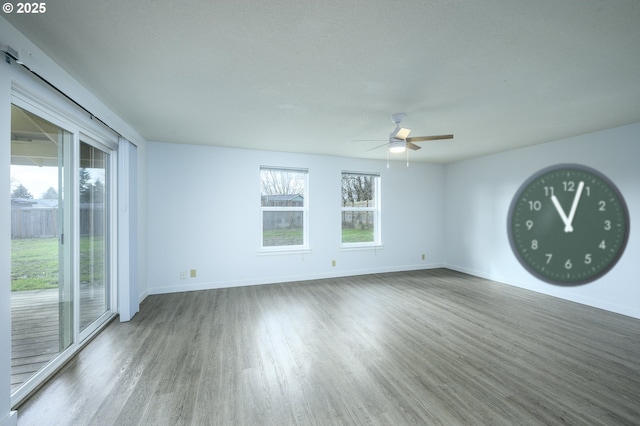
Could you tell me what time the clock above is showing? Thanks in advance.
11:03
